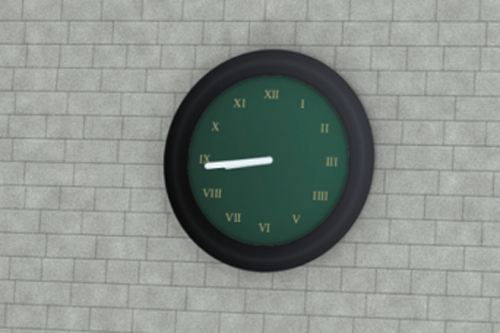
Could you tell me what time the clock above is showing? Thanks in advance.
8:44
